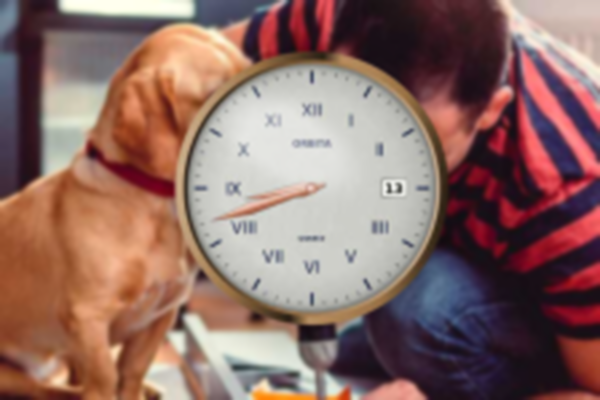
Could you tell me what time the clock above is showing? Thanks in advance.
8:42
